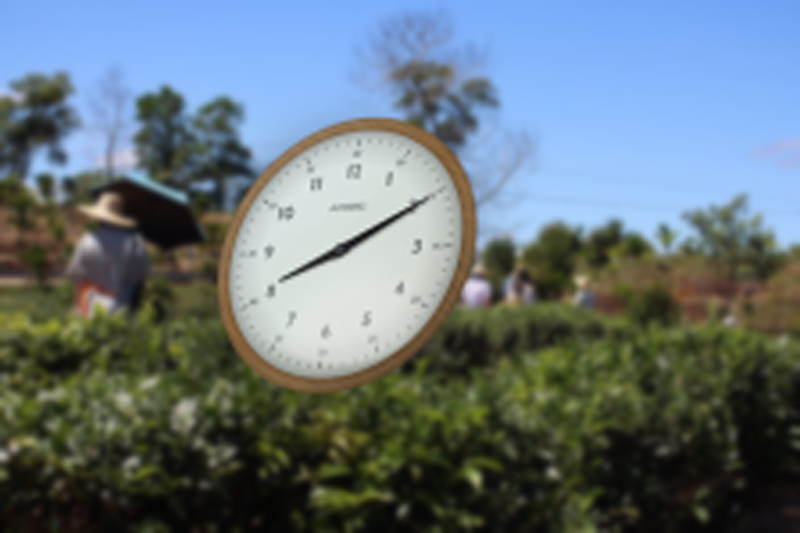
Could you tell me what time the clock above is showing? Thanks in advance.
8:10
